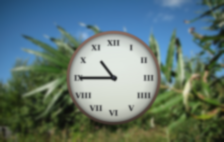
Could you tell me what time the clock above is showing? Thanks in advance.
10:45
